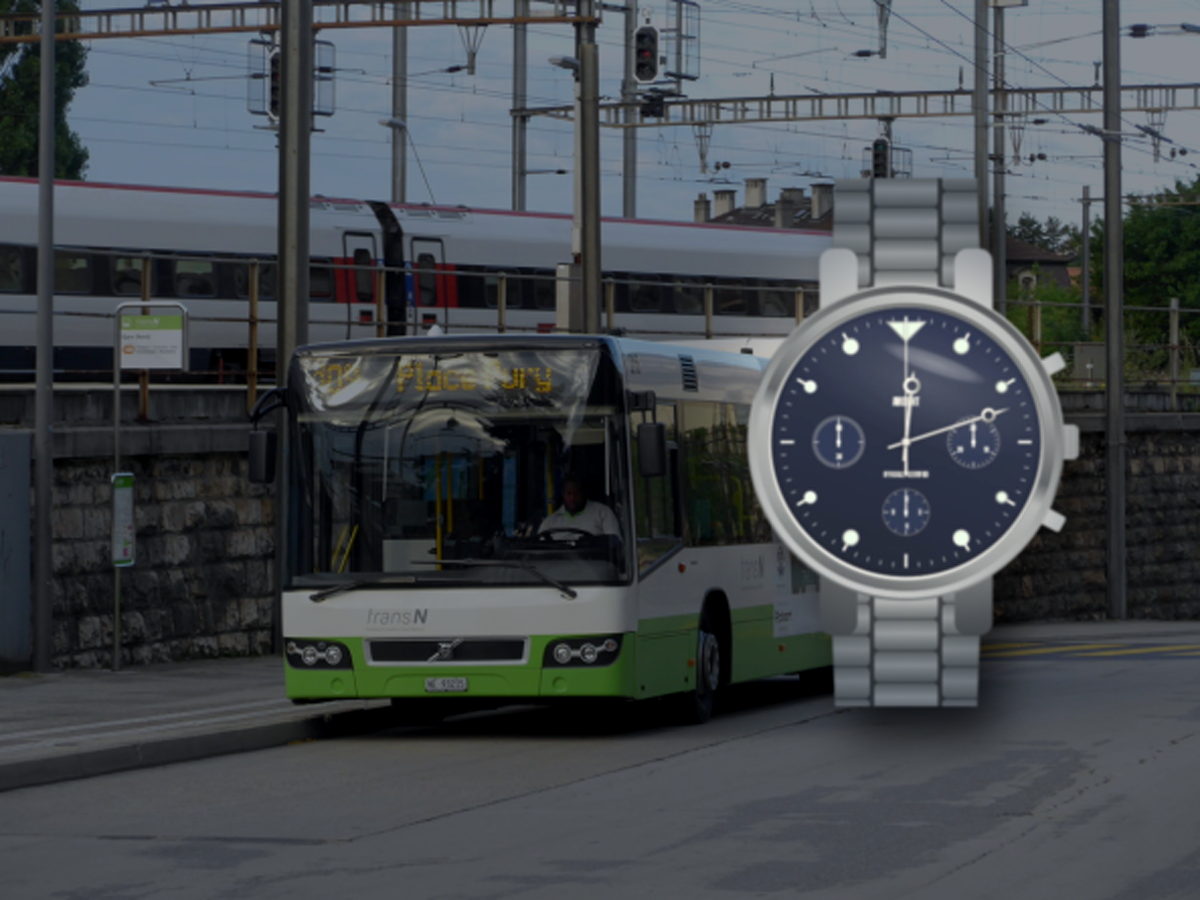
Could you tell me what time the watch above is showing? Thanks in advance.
12:12
